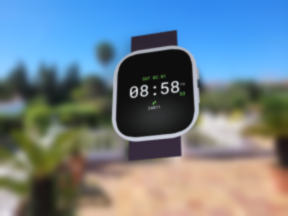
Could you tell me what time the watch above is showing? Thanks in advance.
8:58
